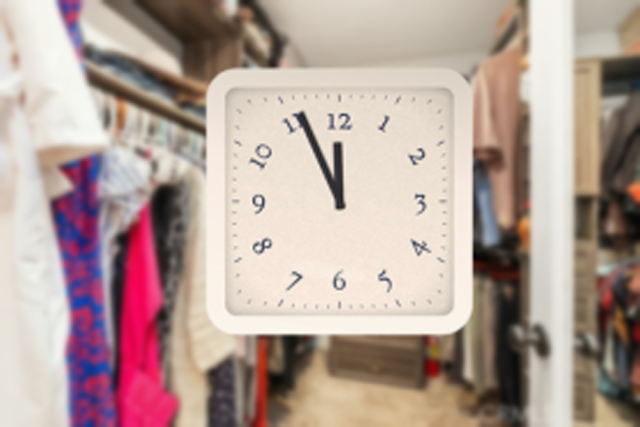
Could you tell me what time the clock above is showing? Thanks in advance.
11:56
